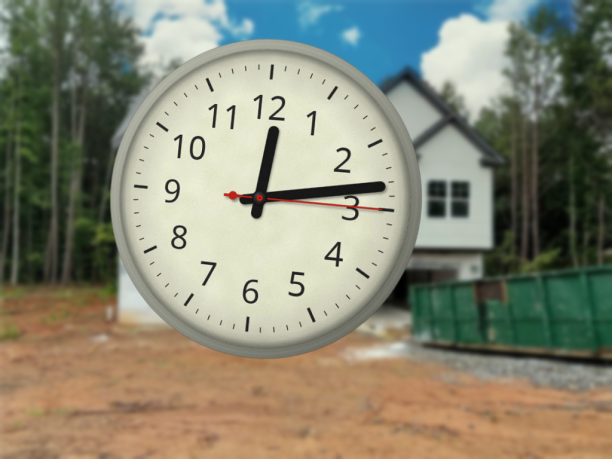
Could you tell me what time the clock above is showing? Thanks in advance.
12:13:15
